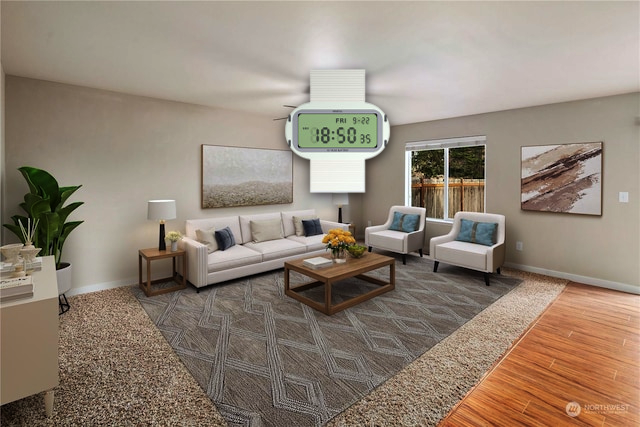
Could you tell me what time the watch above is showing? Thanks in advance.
18:50:35
